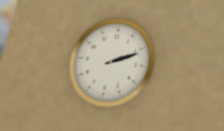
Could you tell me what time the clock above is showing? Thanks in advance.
2:11
